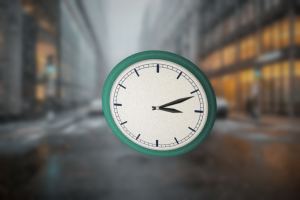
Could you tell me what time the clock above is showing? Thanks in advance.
3:11
